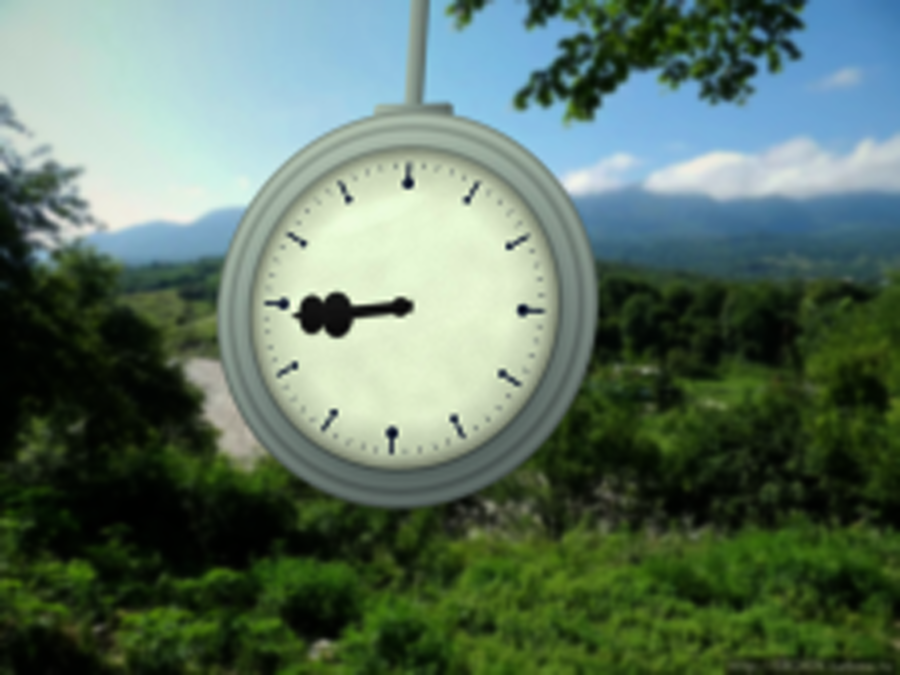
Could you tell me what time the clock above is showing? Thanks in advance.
8:44
